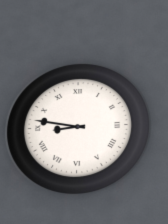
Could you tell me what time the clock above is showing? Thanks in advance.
8:47
